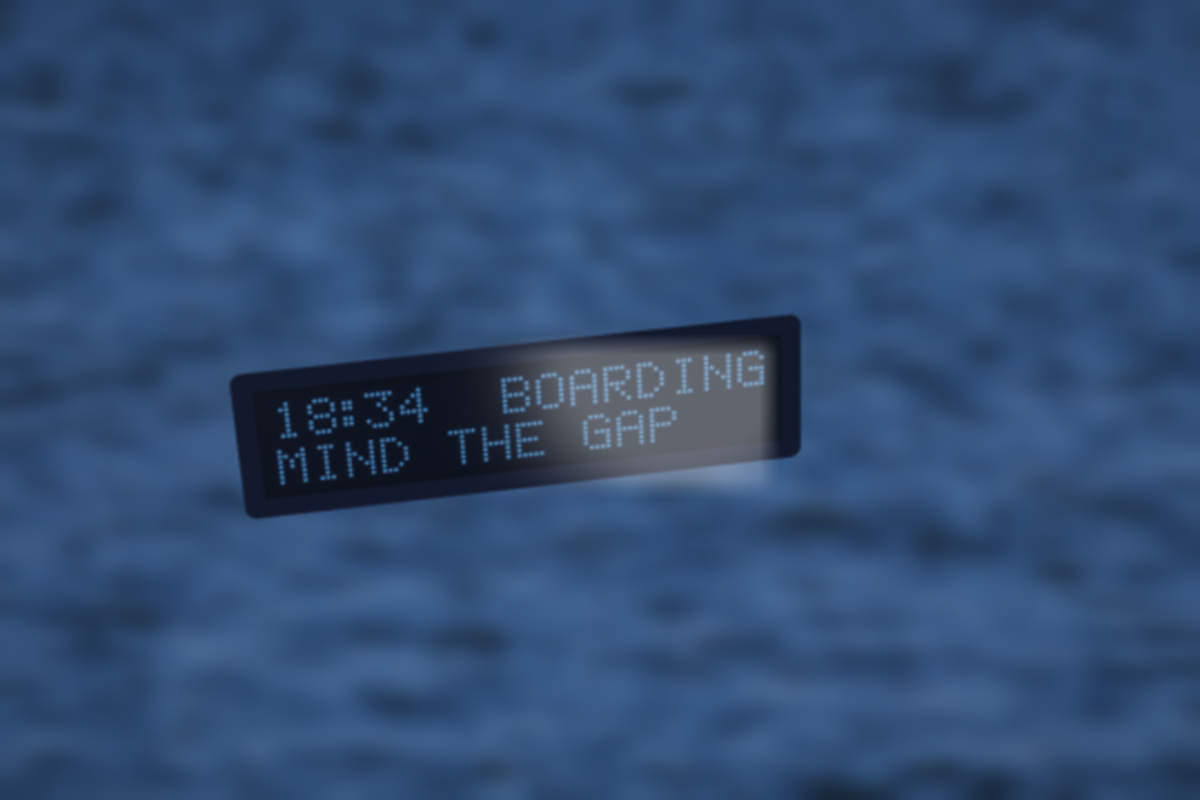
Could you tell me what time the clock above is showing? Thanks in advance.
18:34
